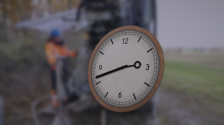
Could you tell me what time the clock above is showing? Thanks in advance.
2:42
